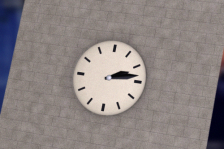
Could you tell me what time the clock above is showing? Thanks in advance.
2:13
